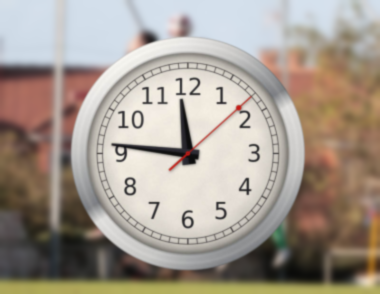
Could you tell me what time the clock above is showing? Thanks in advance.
11:46:08
